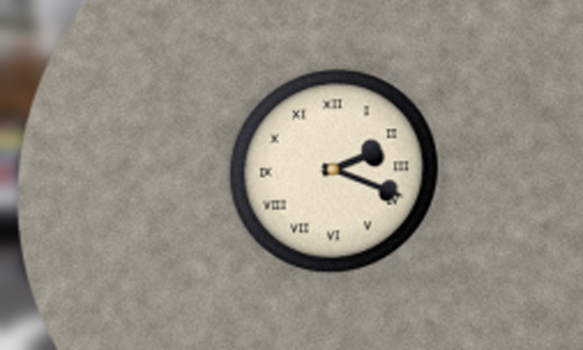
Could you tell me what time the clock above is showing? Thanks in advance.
2:19
